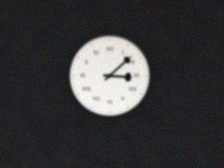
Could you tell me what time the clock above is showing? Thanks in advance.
3:08
